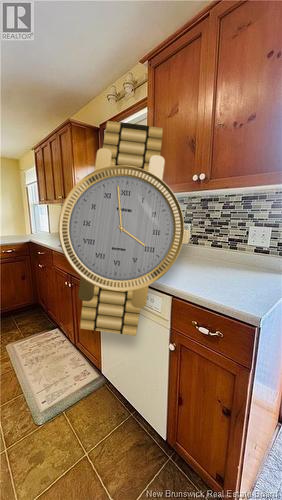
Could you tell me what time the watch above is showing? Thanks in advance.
3:58
